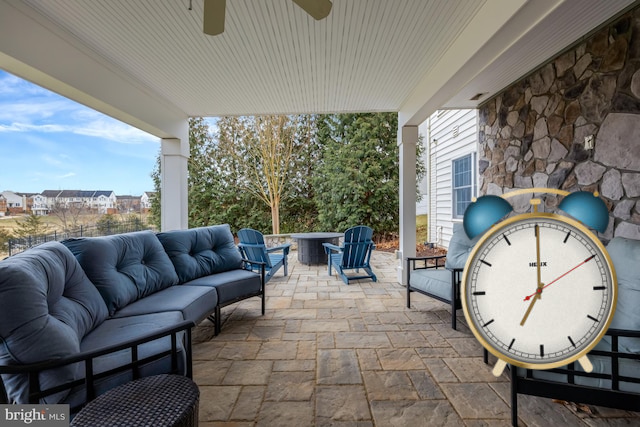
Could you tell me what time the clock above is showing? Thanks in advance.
7:00:10
